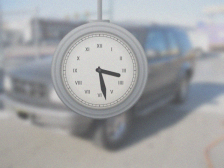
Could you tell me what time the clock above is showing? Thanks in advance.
3:28
